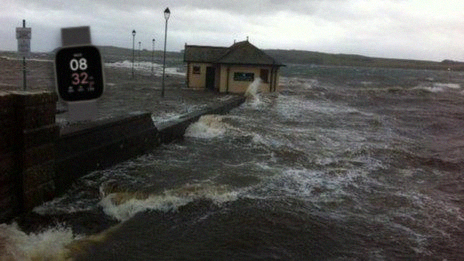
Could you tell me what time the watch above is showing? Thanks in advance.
8:32
